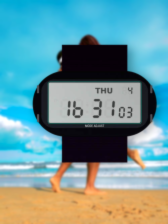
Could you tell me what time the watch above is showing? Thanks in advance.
16:31:03
